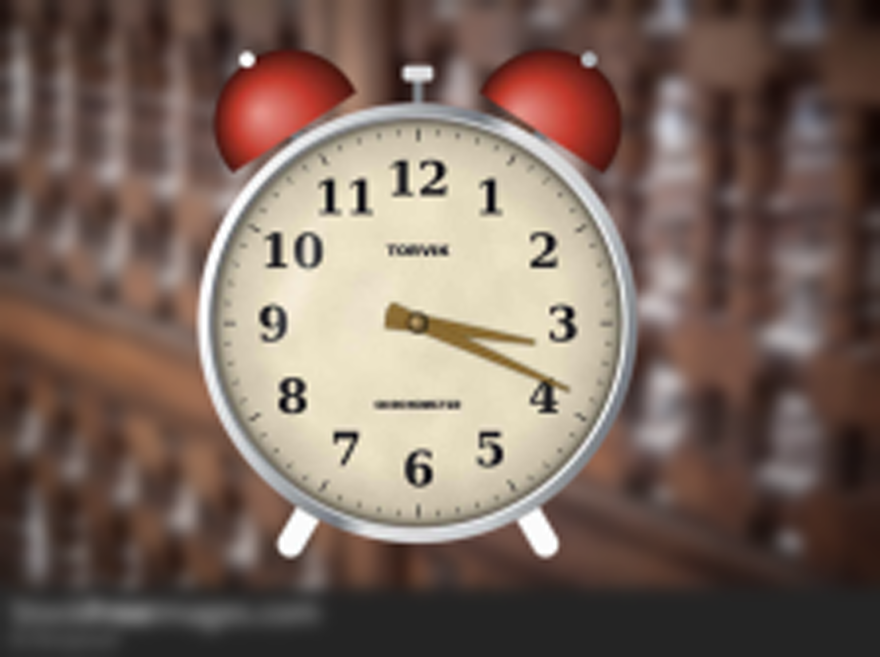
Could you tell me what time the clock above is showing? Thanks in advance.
3:19
